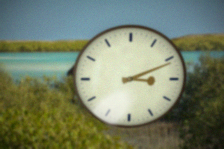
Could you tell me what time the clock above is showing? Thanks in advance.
3:11
